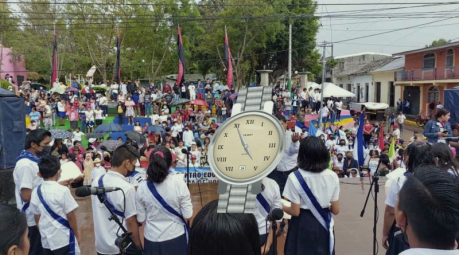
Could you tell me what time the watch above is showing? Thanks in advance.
4:55
